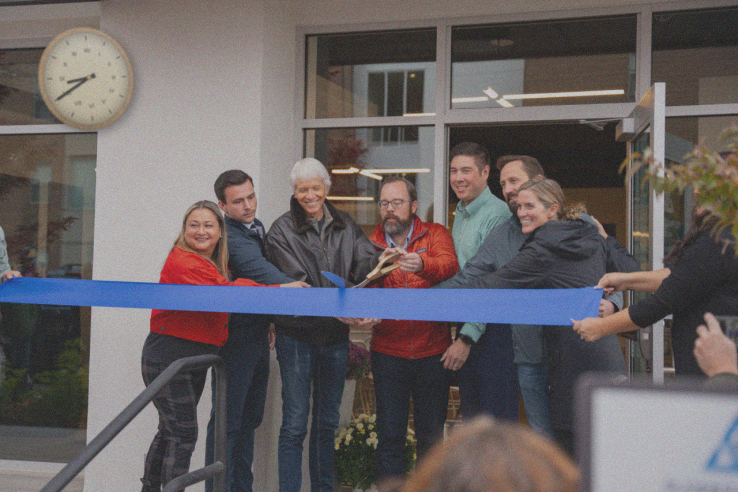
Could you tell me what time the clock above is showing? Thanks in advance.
8:40
